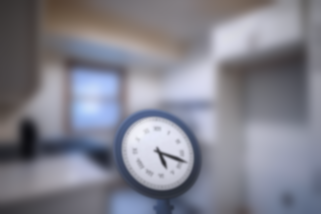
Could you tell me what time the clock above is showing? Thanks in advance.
5:18
